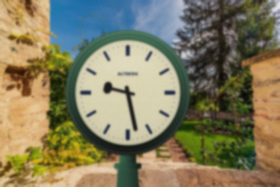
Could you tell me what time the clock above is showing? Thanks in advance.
9:28
